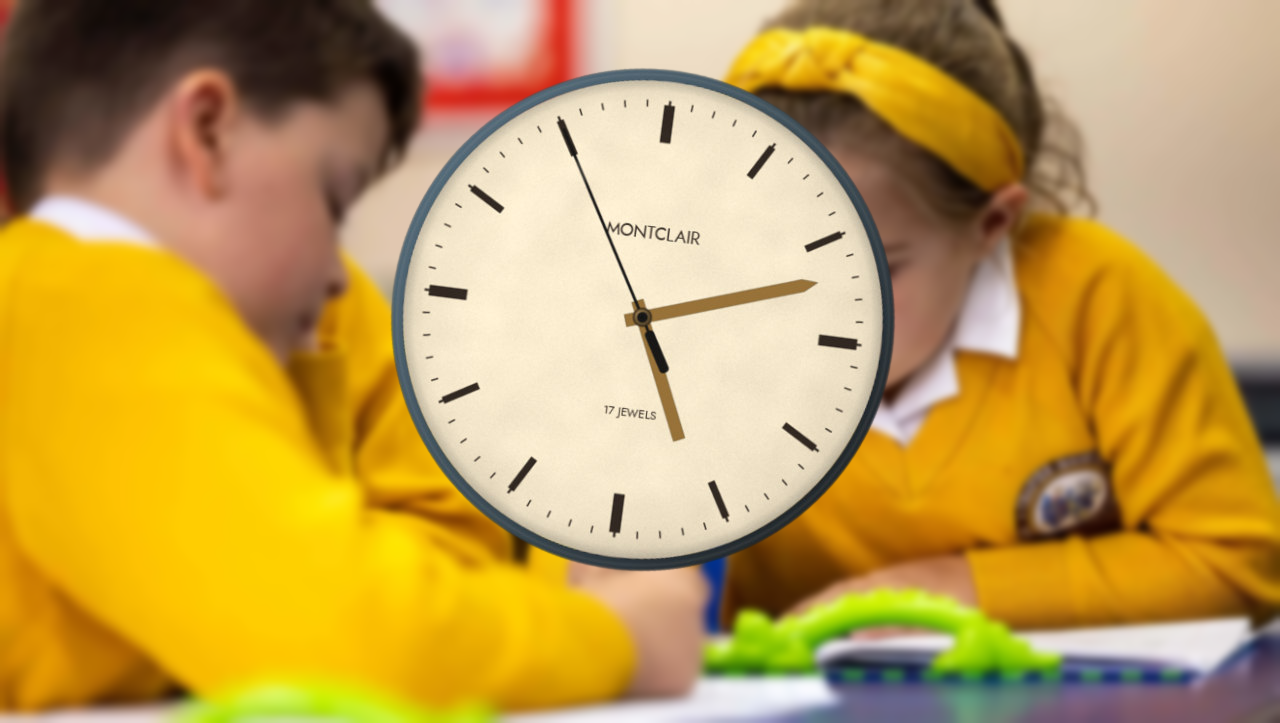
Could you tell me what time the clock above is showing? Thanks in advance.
5:11:55
